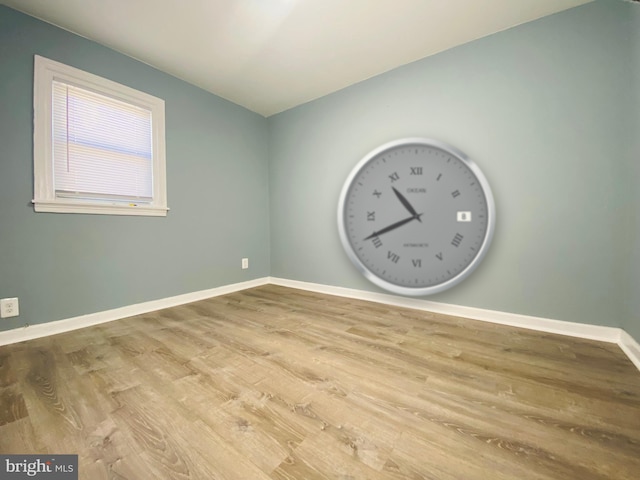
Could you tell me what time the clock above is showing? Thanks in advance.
10:41
